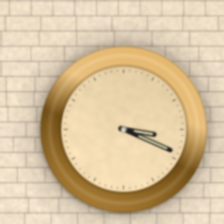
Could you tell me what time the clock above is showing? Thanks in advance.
3:19
